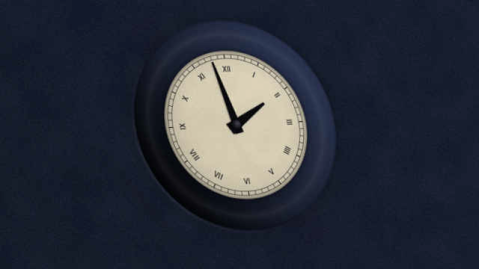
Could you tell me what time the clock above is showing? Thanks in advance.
1:58
